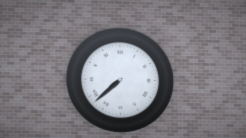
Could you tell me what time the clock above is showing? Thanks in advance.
7:38
